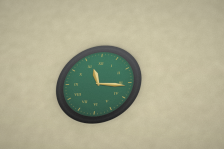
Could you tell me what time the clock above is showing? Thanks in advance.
11:16
